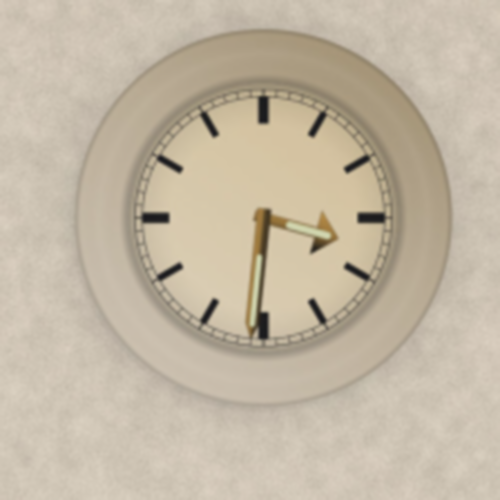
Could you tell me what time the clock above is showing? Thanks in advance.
3:31
